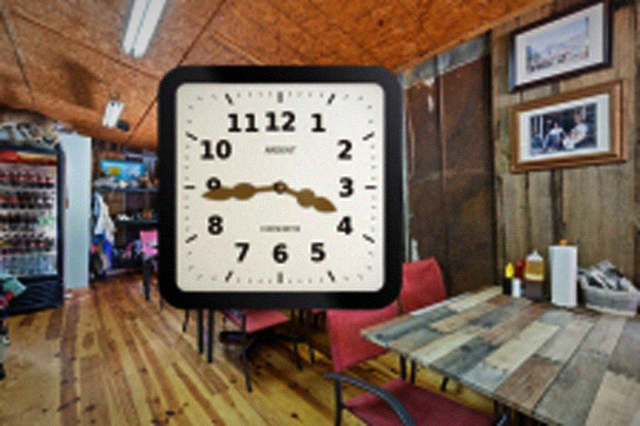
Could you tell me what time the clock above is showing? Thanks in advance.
3:44
